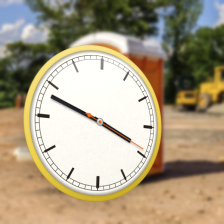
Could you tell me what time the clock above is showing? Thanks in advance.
3:48:19
